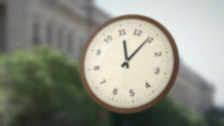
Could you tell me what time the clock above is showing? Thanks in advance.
11:04
